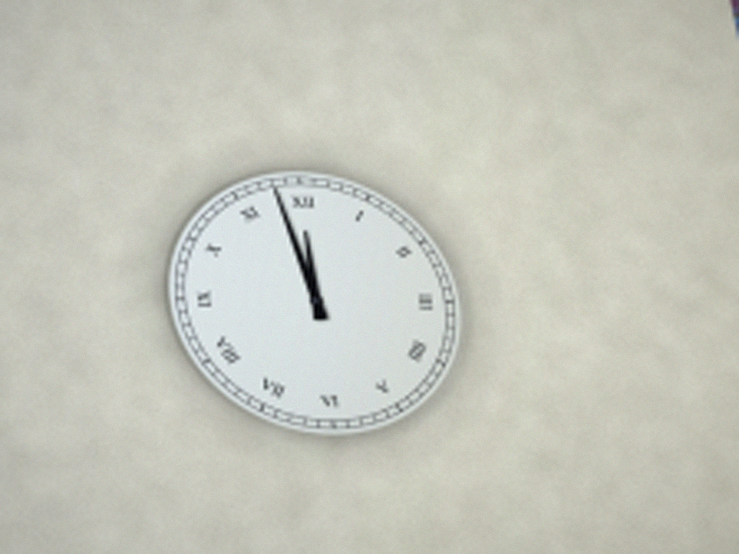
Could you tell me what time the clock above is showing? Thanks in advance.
11:58
